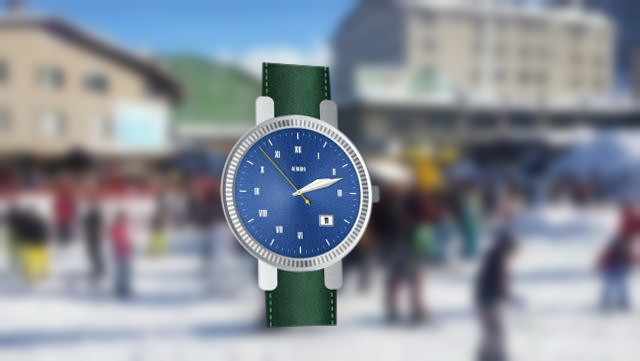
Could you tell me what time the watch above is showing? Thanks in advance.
2:11:53
